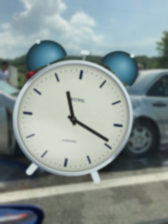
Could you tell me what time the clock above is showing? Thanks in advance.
11:19
